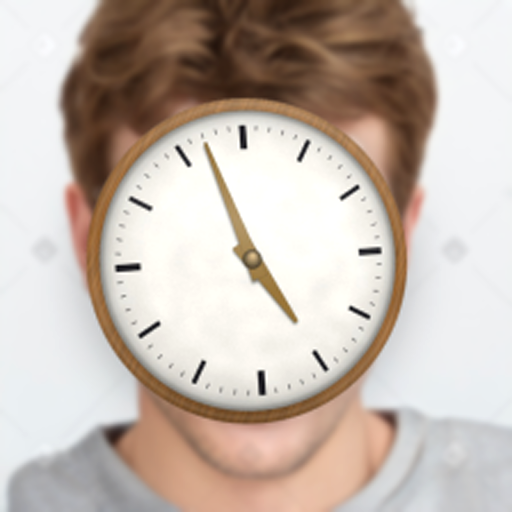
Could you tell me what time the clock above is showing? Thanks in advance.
4:57
